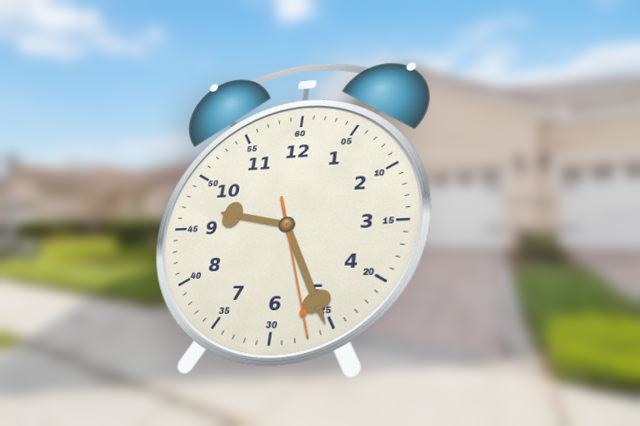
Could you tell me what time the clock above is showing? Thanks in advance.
9:25:27
